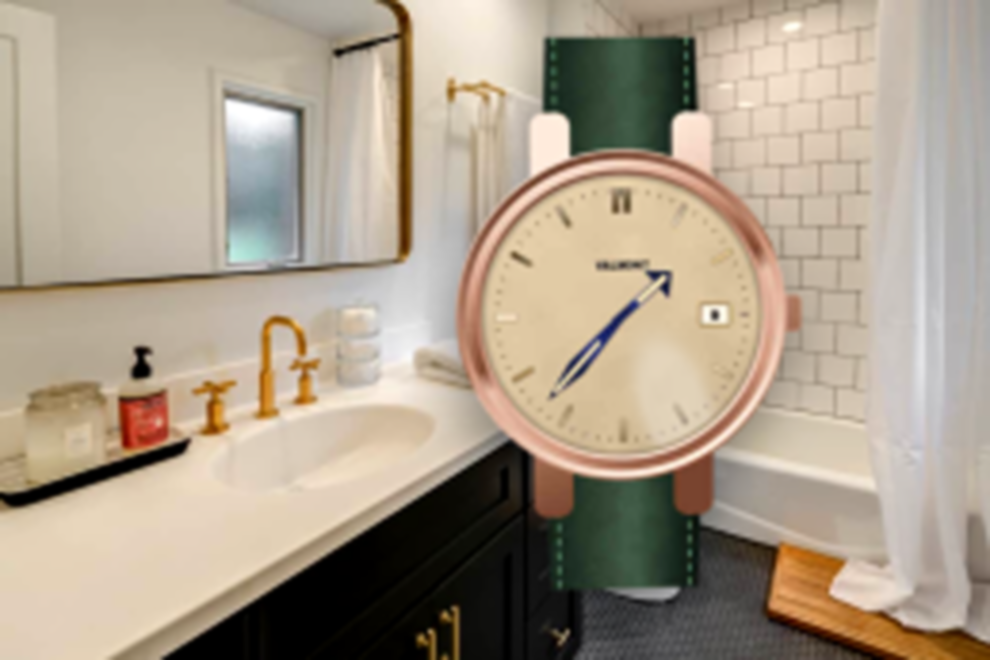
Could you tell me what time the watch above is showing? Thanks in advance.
1:37
